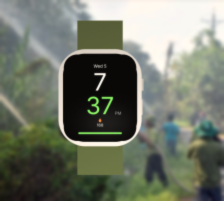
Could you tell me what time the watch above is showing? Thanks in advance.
7:37
